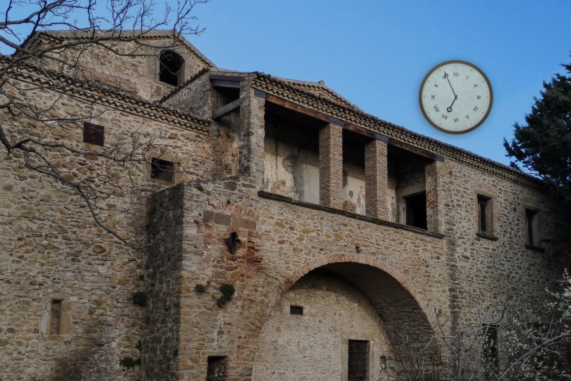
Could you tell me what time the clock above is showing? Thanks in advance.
6:56
